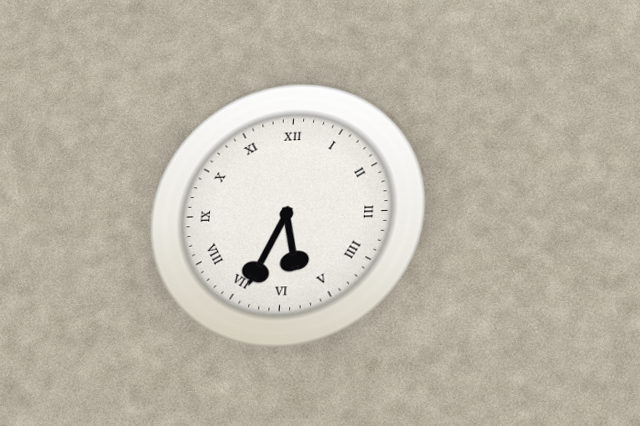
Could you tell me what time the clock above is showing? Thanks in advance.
5:34
